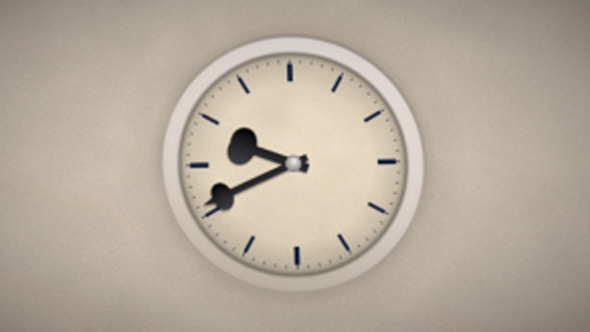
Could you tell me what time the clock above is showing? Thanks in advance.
9:41
